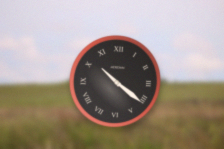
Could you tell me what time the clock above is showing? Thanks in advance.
10:21
